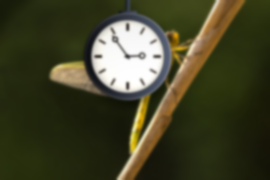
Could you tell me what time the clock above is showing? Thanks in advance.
2:54
